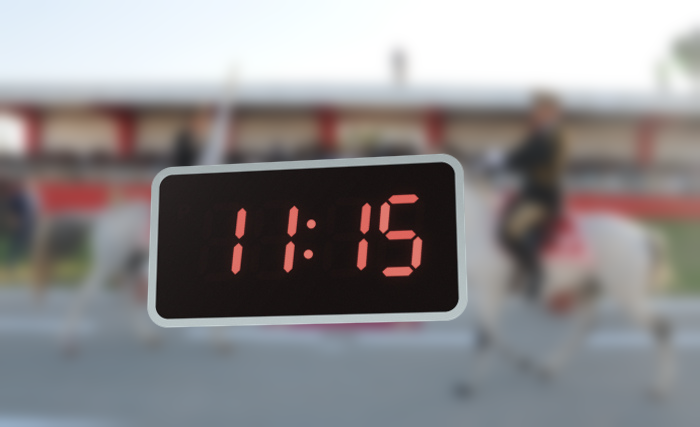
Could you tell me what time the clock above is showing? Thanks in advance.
11:15
